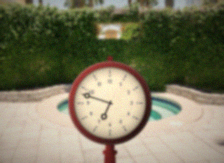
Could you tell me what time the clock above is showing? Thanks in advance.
6:48
